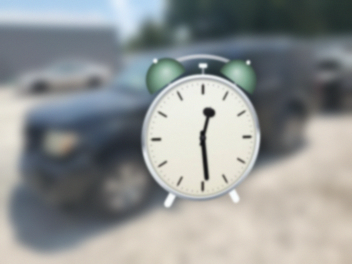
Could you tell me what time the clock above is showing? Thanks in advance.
12:29
